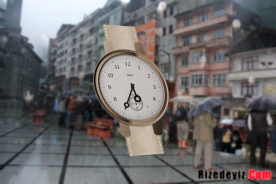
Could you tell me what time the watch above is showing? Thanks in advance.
5:35
